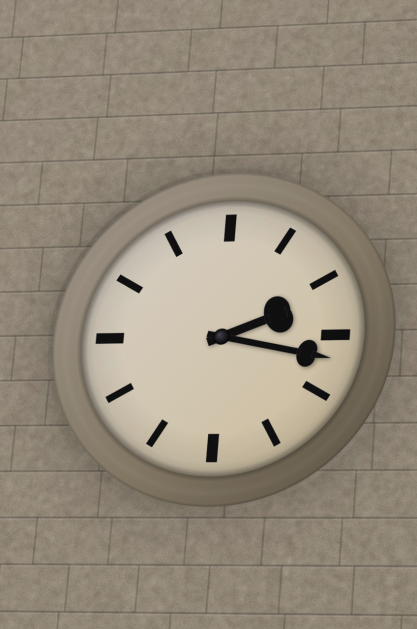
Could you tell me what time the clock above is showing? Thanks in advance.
2:17
